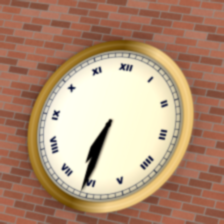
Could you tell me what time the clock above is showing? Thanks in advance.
6:31
